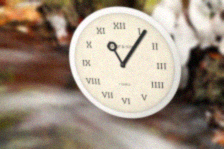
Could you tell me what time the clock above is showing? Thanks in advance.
11:06
